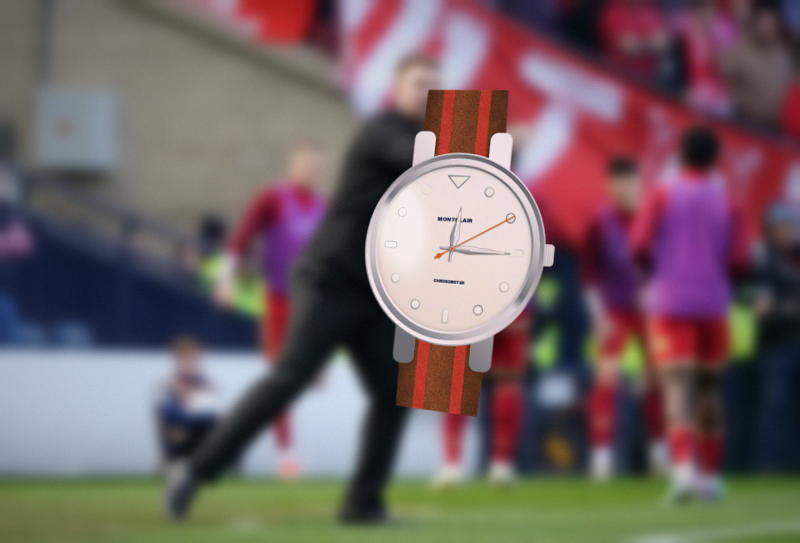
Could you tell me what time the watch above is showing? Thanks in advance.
12:15:10
